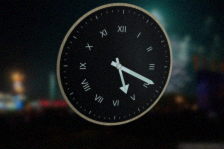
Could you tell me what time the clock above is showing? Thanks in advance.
5:19
